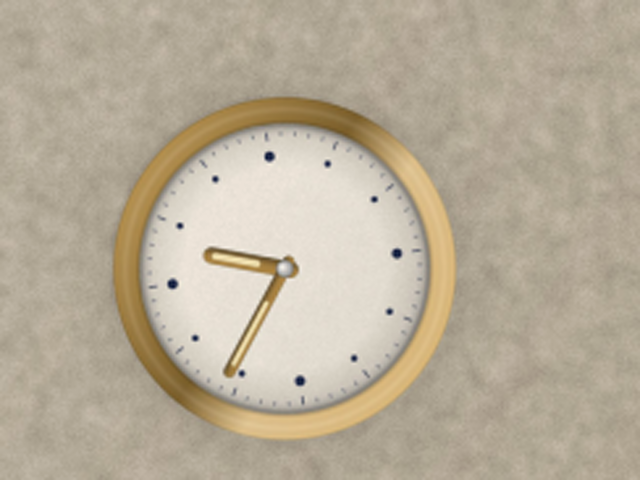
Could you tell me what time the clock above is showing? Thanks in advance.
9:36
